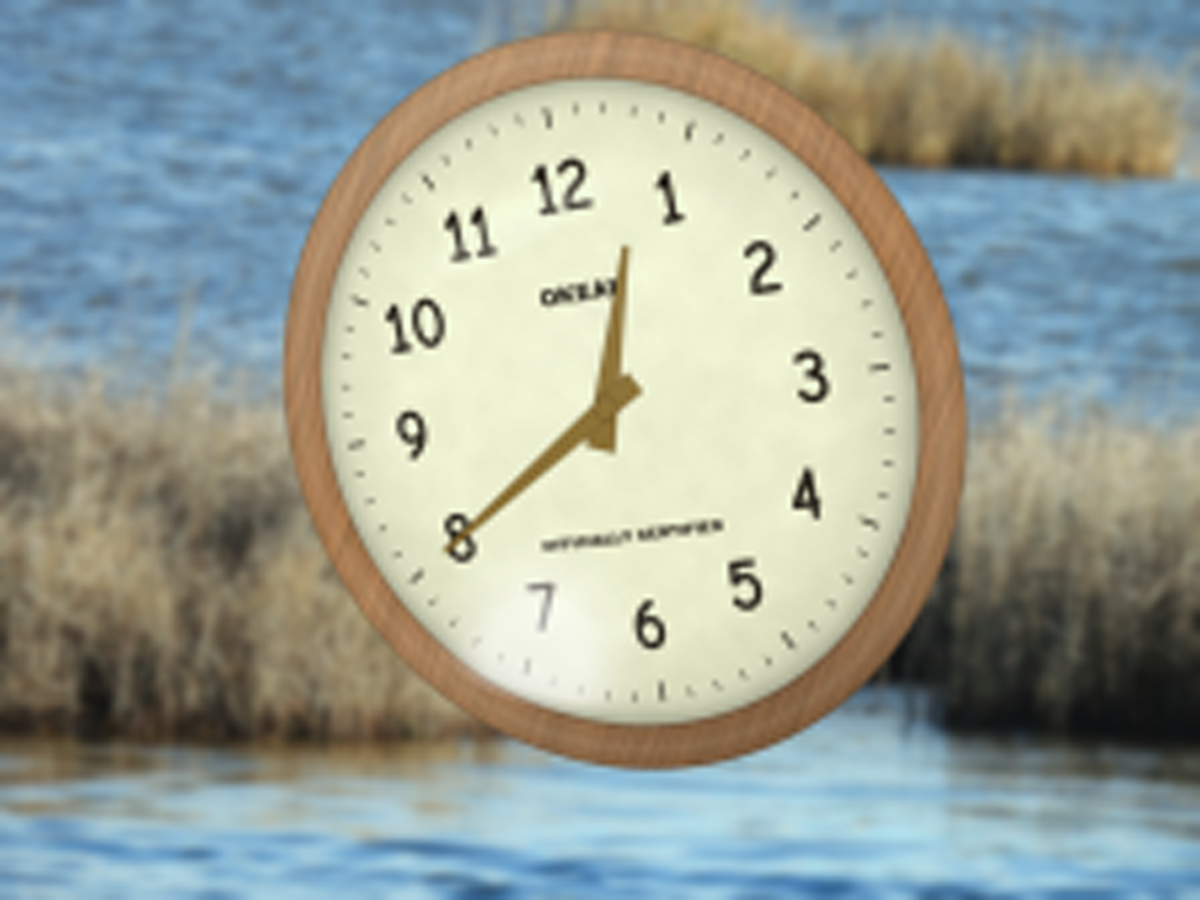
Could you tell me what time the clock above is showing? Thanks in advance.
12:40
